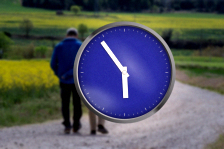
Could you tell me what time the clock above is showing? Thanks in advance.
5:54
